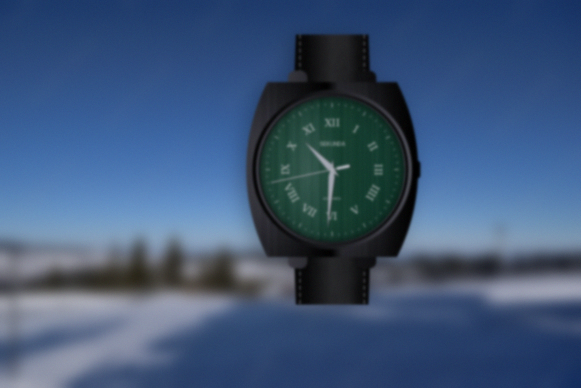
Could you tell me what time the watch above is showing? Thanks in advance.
10:30:43
